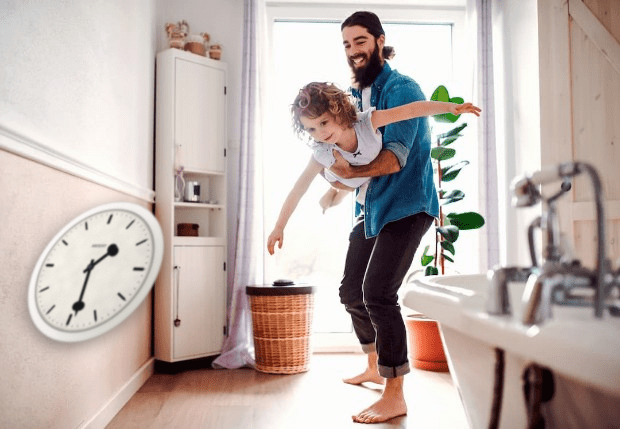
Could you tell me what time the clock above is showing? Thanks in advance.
1:29
